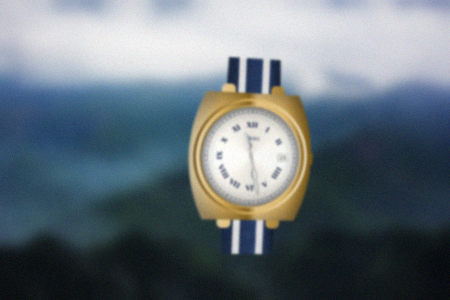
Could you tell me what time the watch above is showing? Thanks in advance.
11:28
